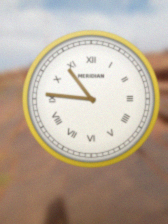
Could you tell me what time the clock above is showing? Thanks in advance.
10:46
